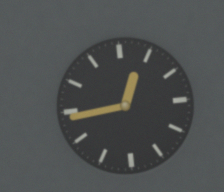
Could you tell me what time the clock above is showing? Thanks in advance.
12:44
